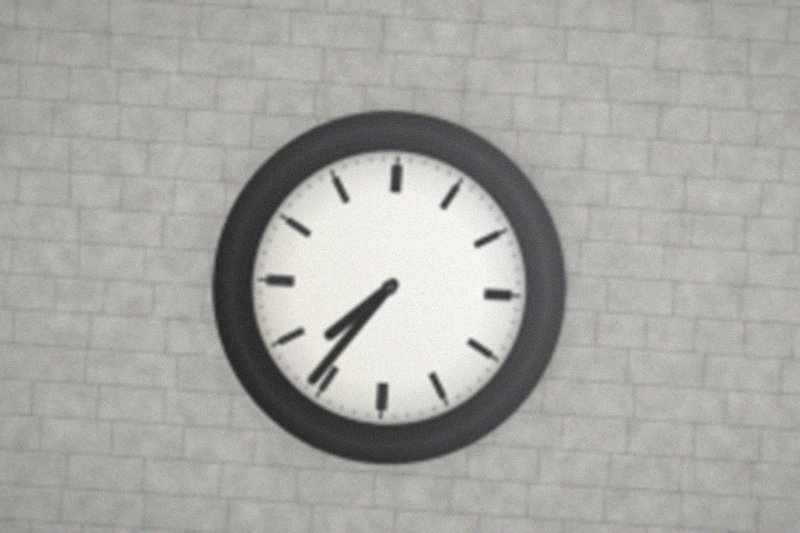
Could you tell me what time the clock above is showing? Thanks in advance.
7:36
